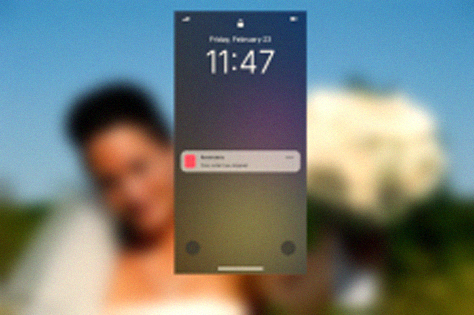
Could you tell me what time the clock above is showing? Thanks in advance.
11:47
